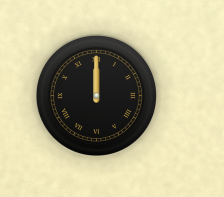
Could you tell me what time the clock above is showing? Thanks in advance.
12:00
